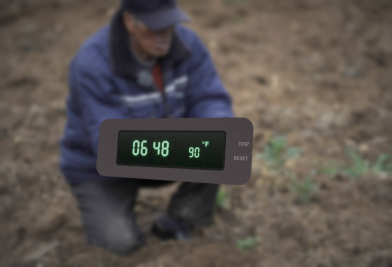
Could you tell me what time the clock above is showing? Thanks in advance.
6:48
